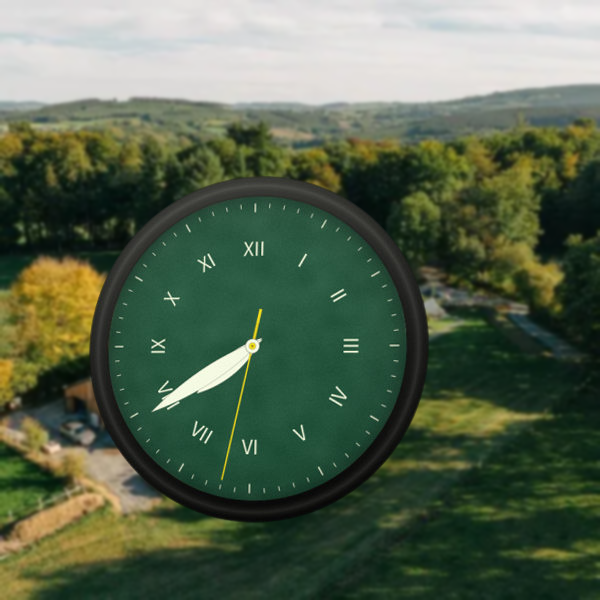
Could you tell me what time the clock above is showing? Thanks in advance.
7:39:32
